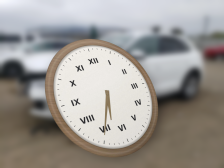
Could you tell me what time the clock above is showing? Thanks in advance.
6:35
